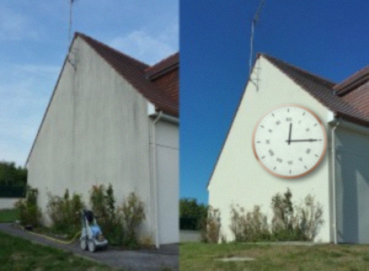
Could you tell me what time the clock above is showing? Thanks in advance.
12:15
